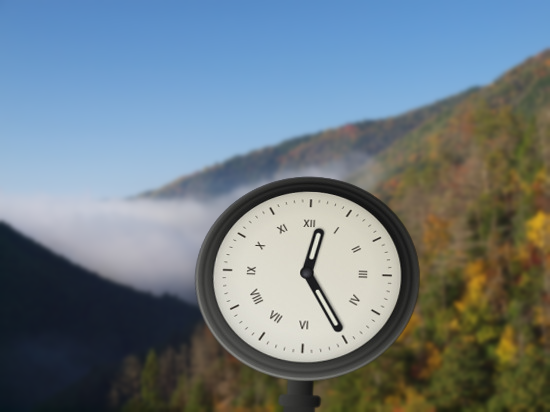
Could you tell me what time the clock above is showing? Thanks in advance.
12:25
